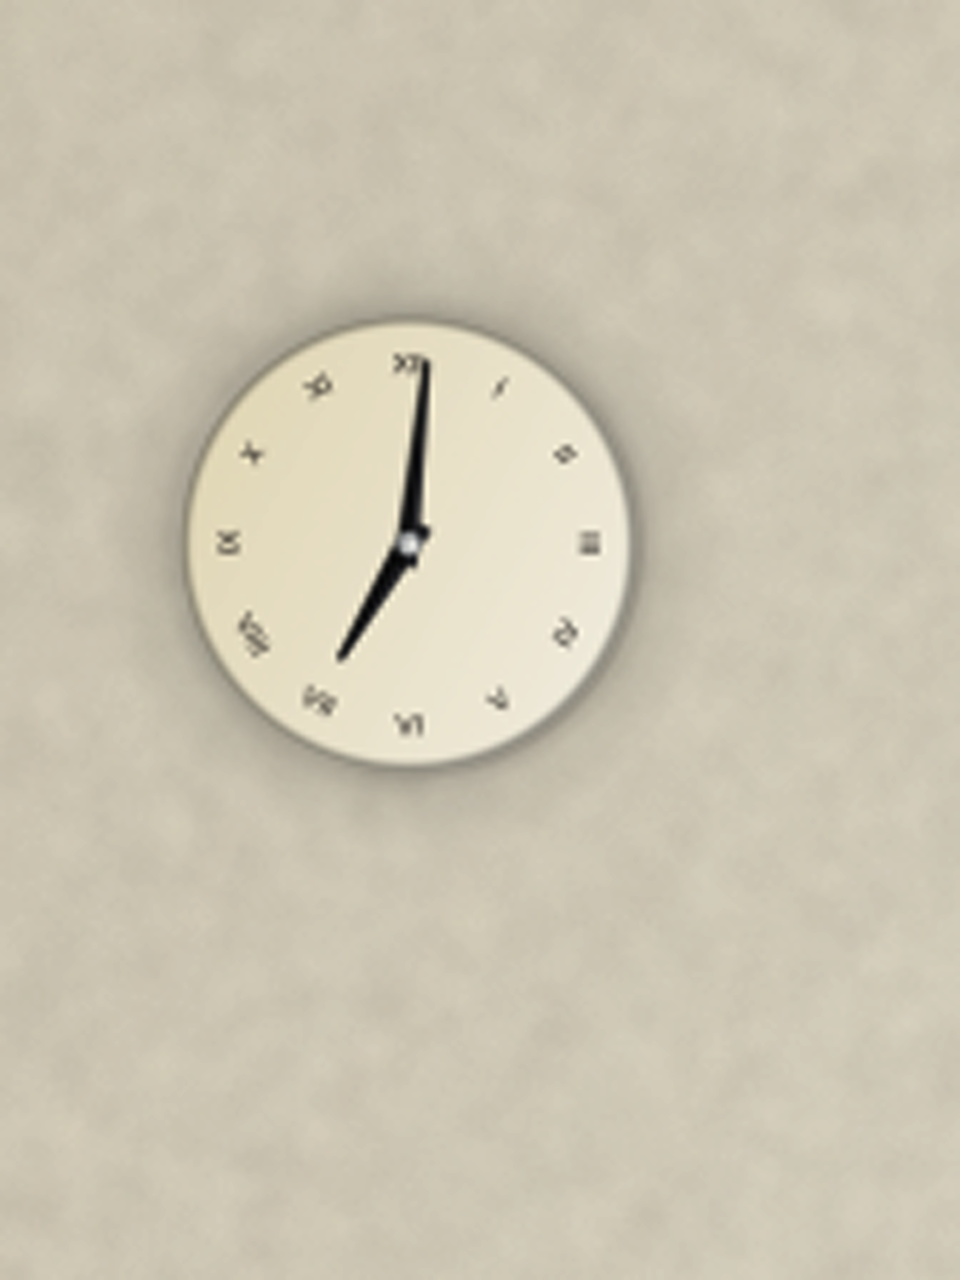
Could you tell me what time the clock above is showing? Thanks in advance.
7:01
